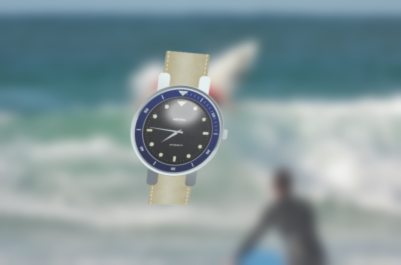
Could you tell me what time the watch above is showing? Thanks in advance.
7:46
